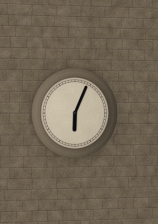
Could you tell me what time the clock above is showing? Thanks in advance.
6:04
